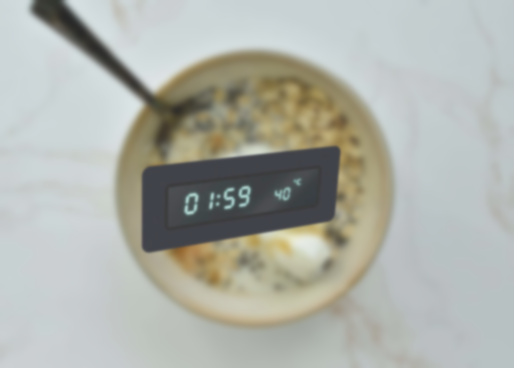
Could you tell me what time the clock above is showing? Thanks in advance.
1:59
